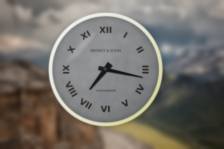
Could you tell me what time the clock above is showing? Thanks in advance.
7:17
